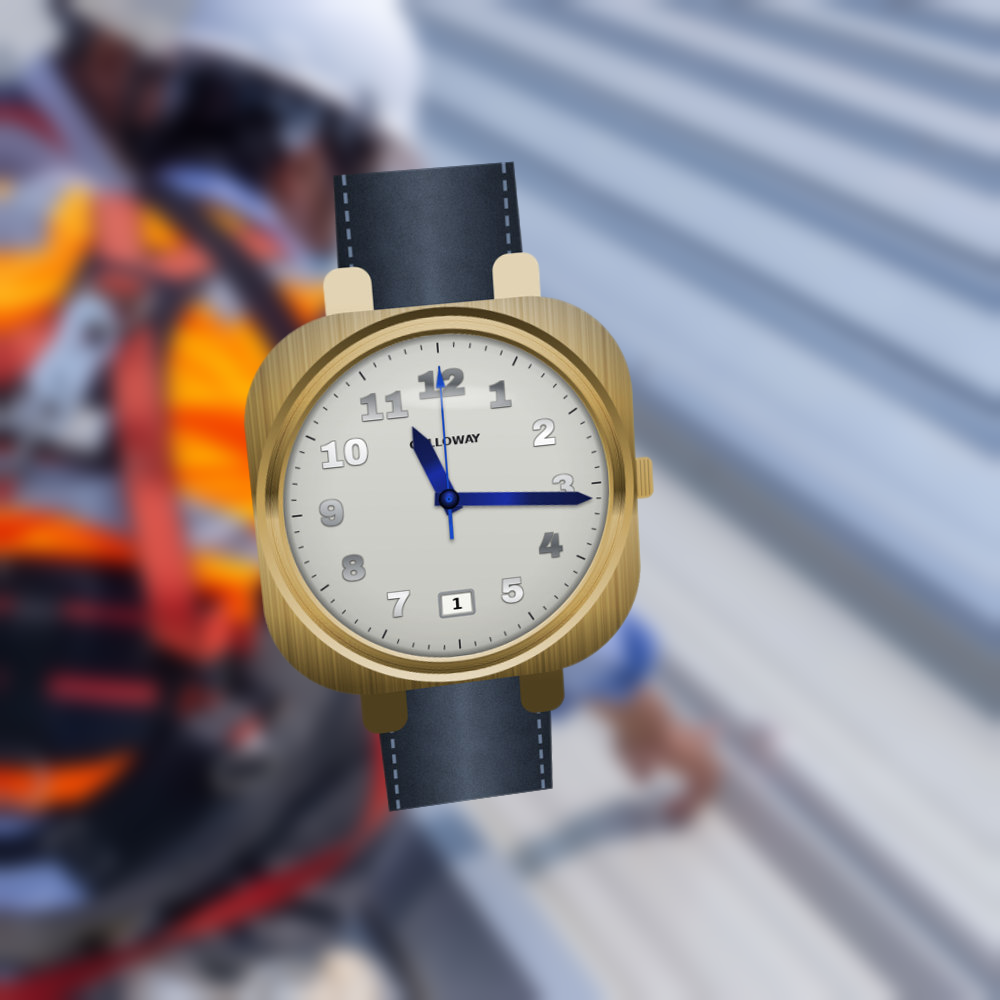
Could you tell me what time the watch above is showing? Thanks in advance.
11:16:00
